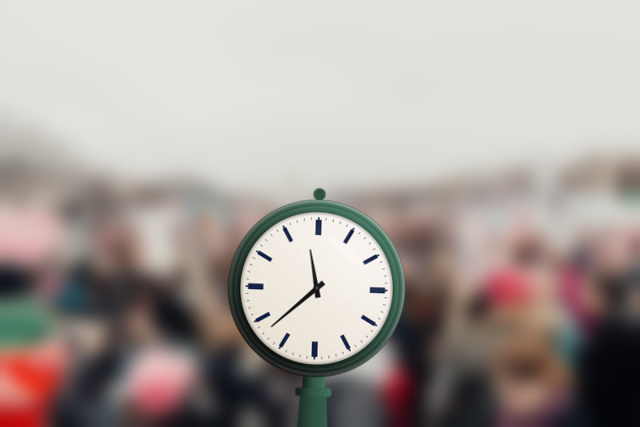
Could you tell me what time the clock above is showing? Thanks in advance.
11:38
